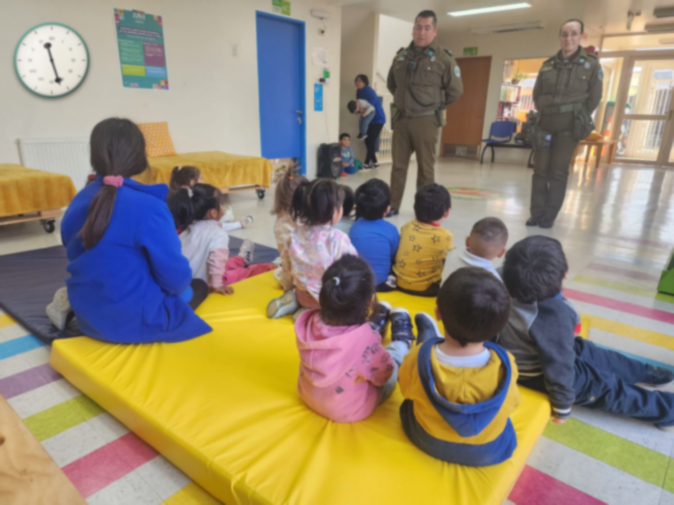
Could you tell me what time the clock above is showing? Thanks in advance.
11:27
